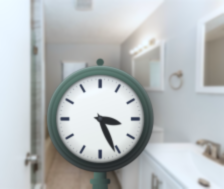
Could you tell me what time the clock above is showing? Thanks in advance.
3:26
